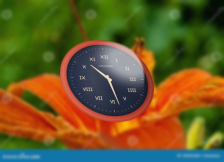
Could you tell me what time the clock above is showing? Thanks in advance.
10:28
